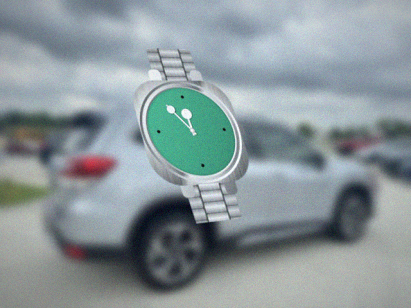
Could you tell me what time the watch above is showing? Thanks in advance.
11:54
